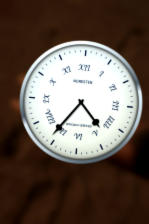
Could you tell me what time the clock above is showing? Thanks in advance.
4:36
